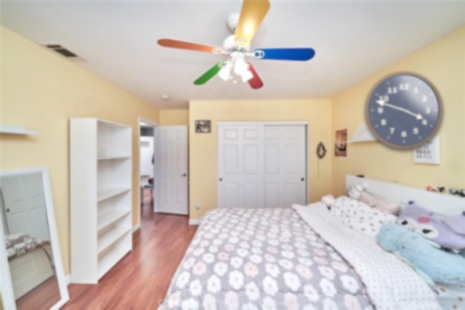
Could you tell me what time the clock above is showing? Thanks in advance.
3:48
